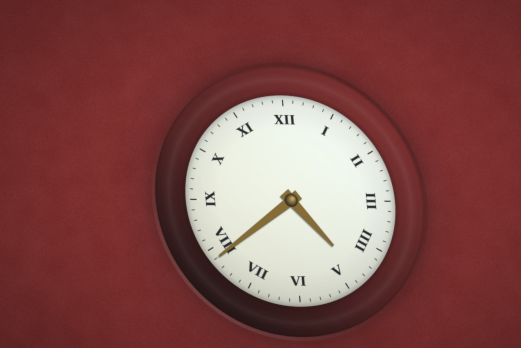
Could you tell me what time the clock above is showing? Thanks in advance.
4:39
